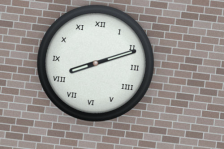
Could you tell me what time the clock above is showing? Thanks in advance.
8:11
